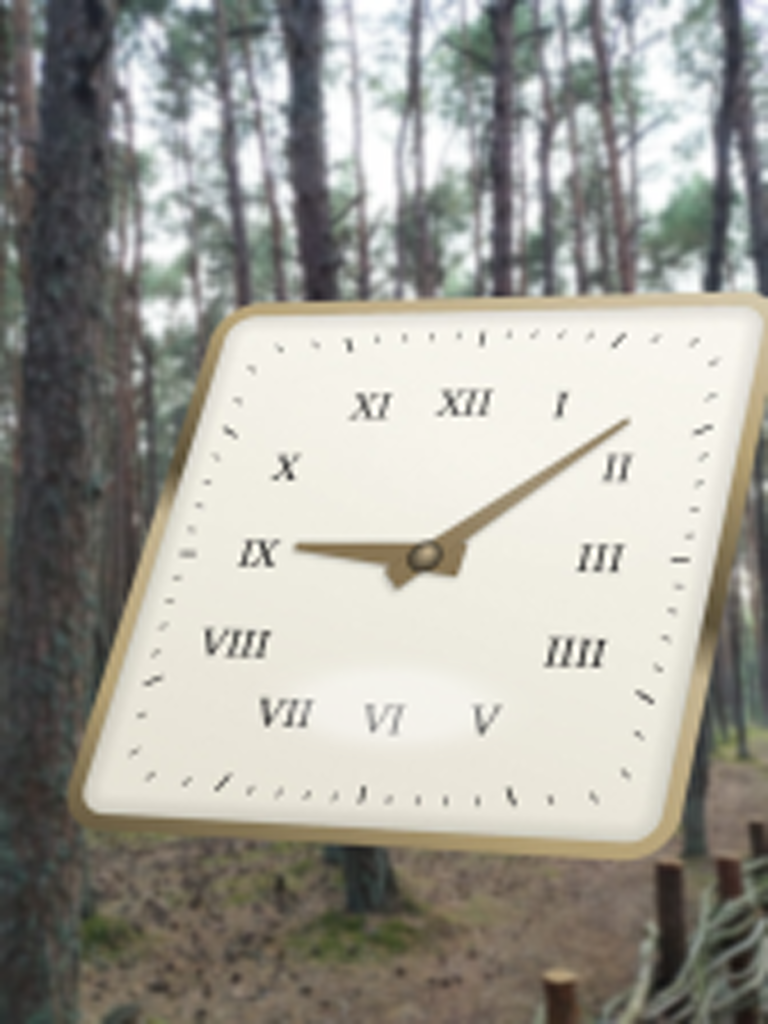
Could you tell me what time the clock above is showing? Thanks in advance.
9:08
